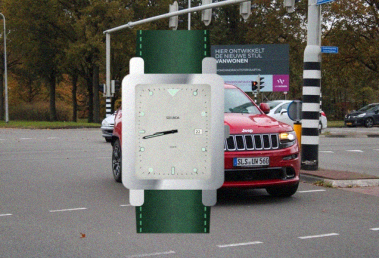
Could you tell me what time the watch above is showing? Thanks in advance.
8:43
